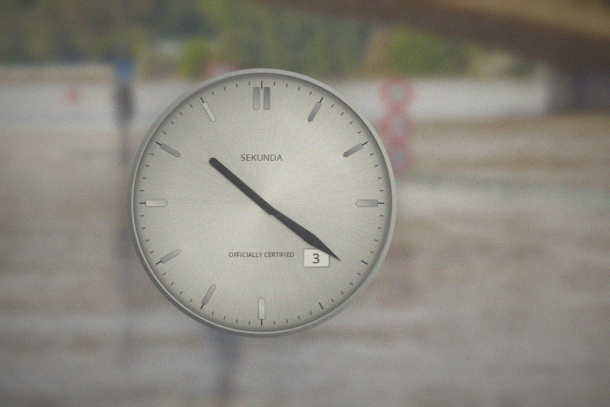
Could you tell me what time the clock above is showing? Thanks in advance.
10:21
